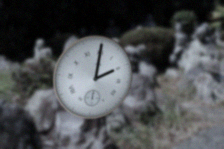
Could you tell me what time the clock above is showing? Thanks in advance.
2:00
